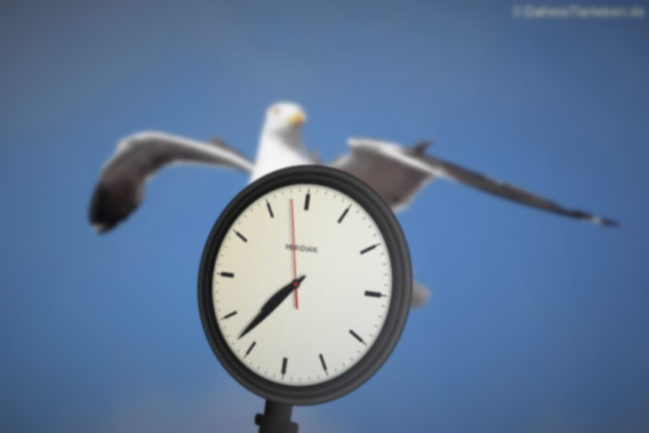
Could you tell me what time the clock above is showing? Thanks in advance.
7:36:58
